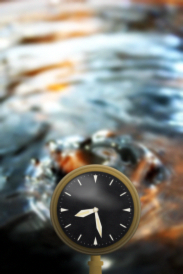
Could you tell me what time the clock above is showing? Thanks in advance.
8:28
